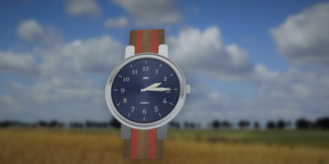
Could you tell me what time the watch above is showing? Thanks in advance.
2:15
